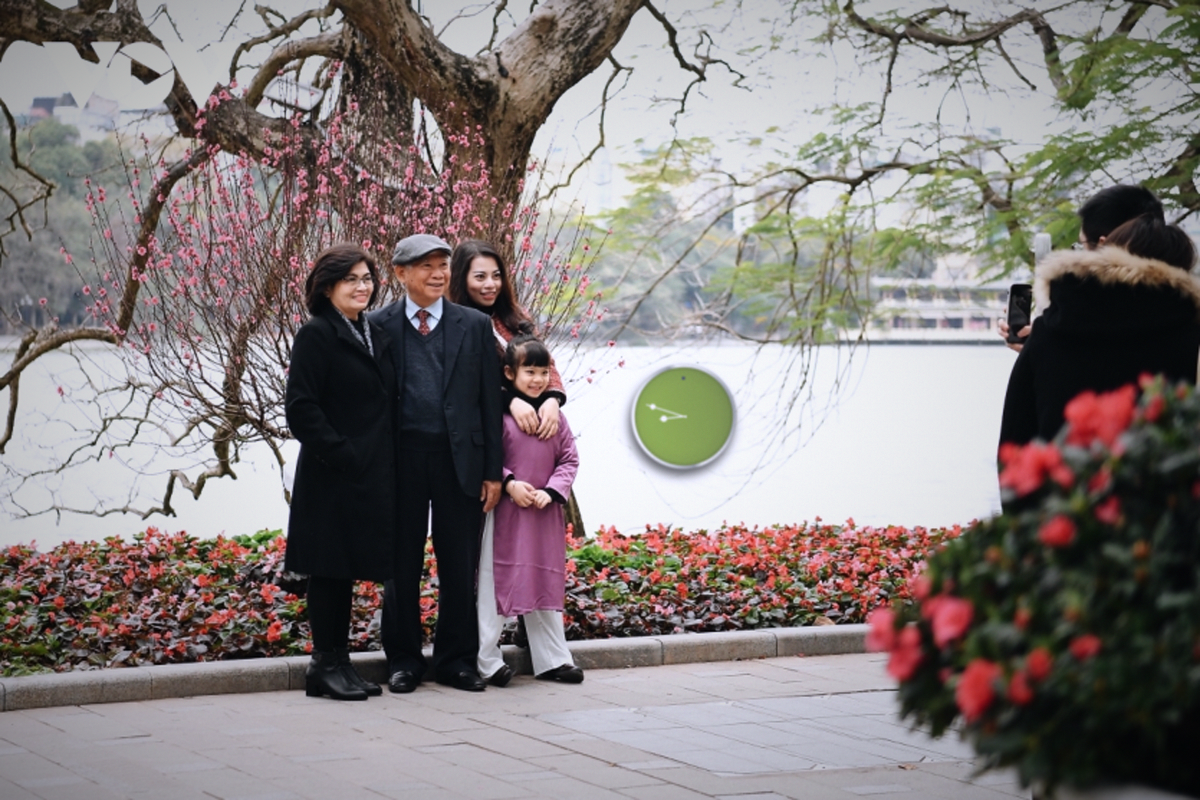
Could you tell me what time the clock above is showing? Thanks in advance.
8:48
